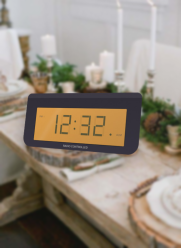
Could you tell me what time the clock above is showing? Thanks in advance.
12:32
